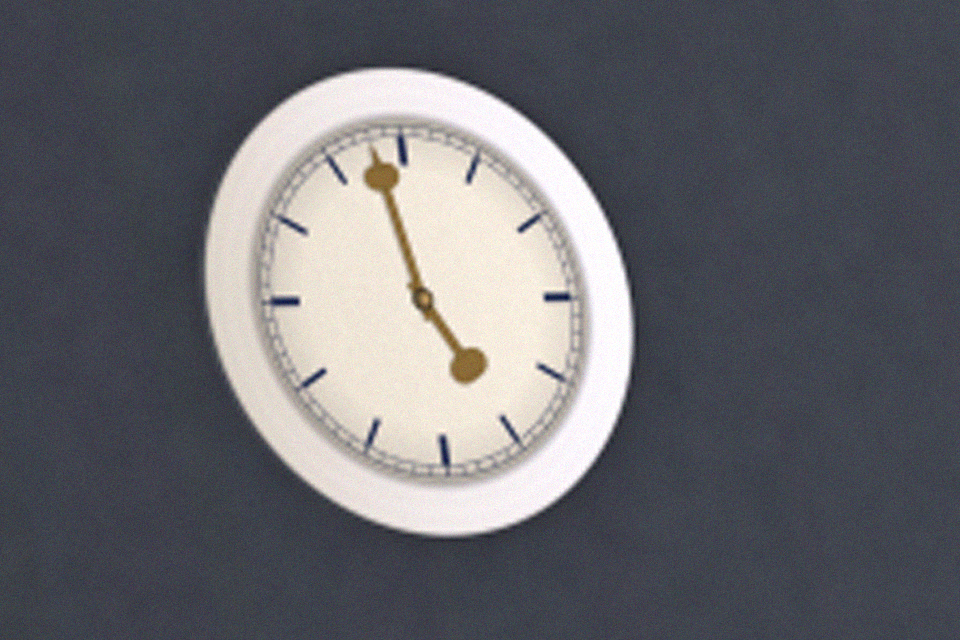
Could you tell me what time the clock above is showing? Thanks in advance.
4:58
